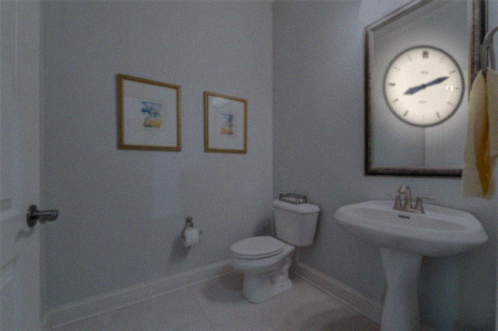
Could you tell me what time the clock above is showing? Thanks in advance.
8:11
